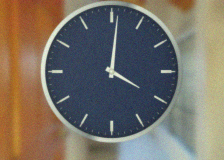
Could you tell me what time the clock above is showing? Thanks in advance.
4:01
